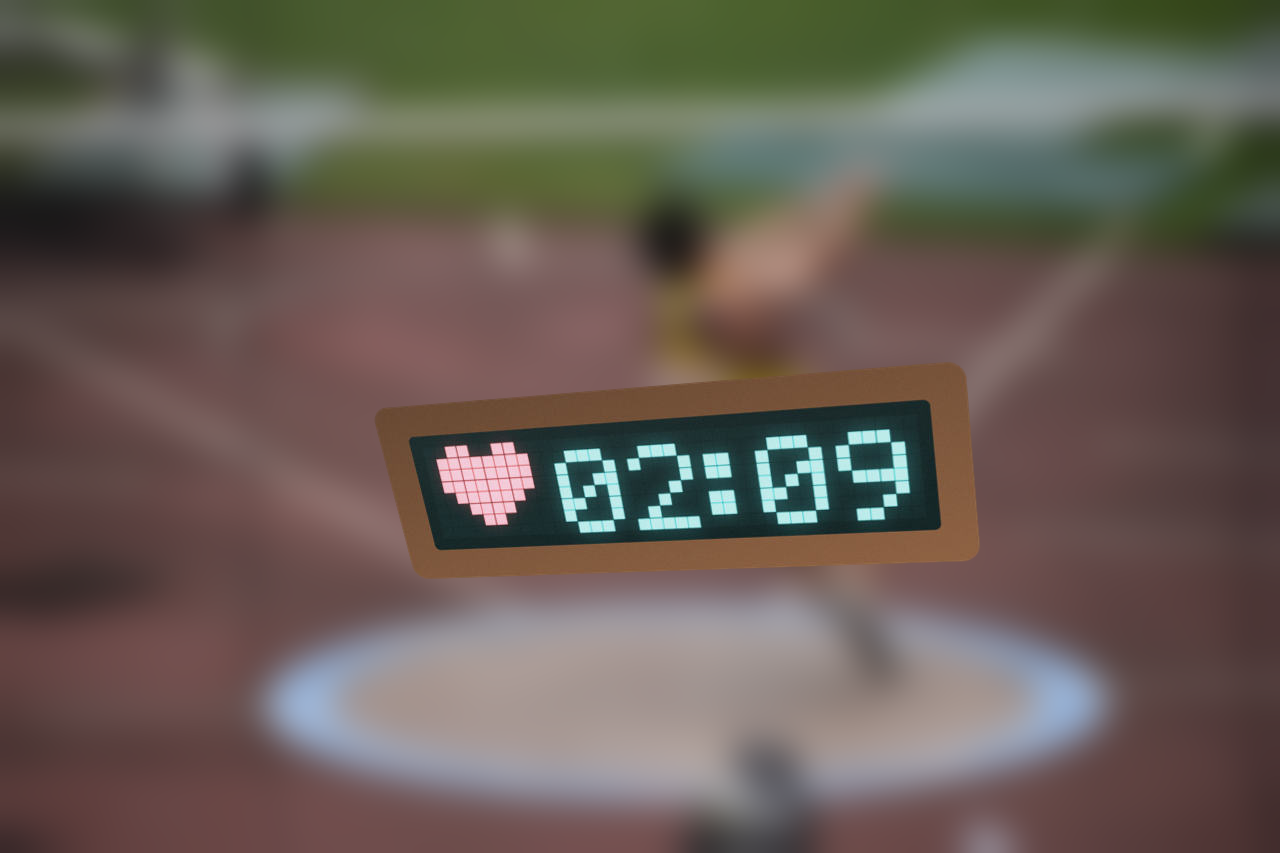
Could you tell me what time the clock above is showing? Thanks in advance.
2:09
